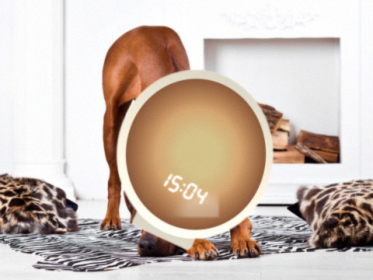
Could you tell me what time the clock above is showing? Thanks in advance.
15:04
